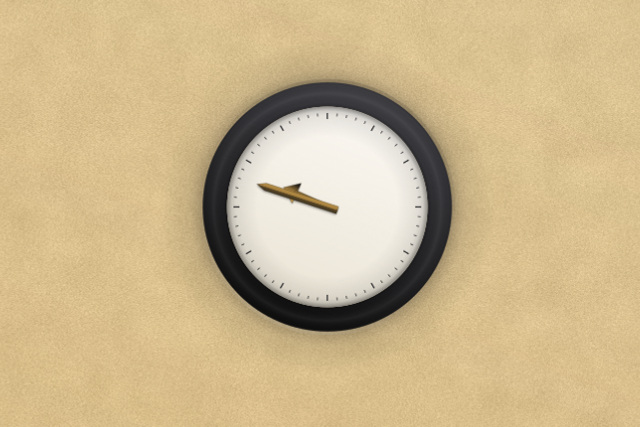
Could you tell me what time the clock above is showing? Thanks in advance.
9:48
